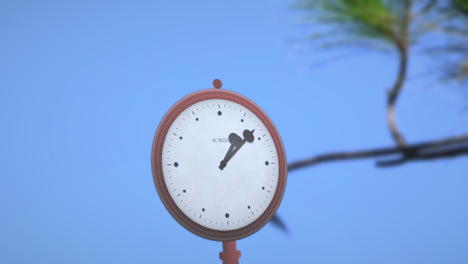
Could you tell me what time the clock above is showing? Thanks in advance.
1:08
